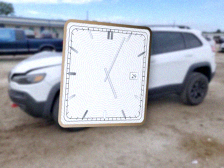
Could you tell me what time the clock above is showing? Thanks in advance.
5:04
